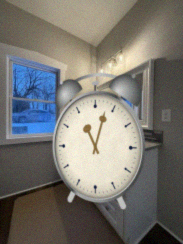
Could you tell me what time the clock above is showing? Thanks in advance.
11:03
